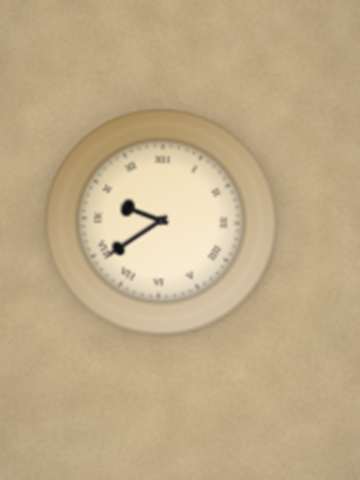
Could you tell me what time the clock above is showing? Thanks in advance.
9:39
